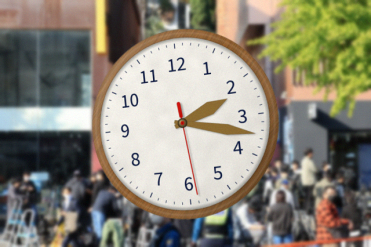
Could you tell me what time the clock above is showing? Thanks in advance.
2:17:29
